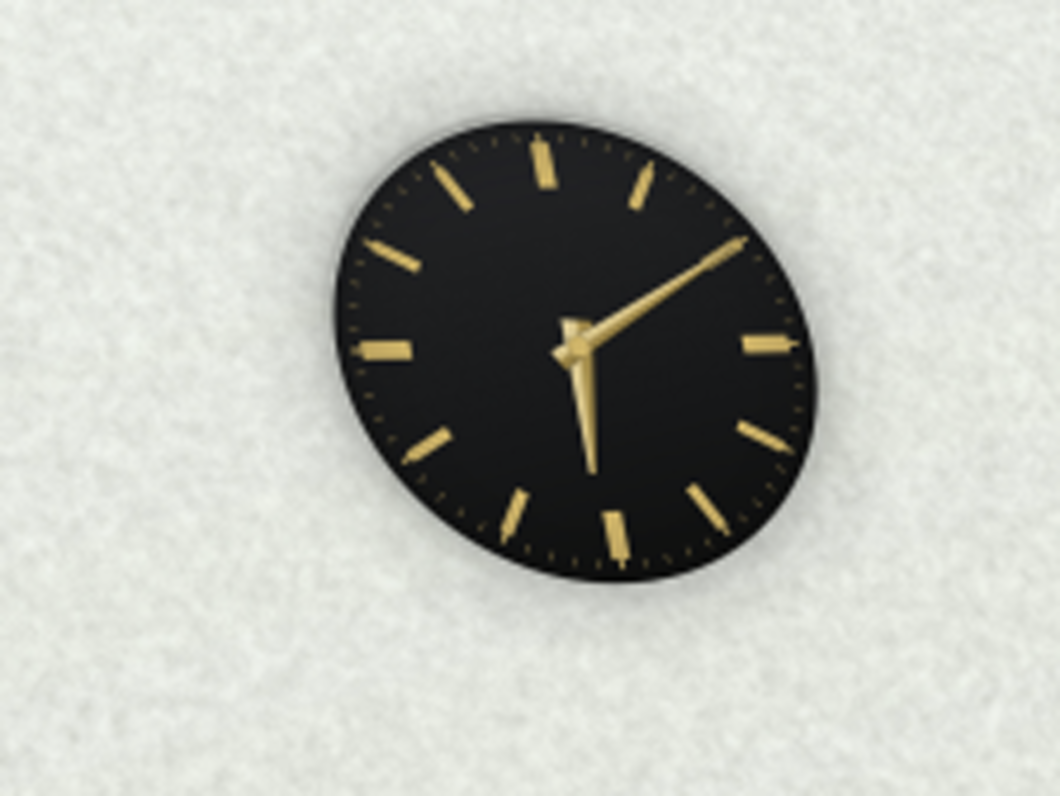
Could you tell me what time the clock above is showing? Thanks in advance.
6:10
